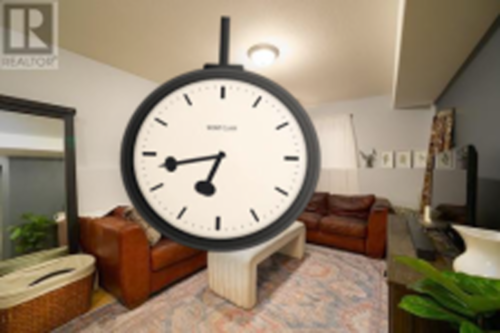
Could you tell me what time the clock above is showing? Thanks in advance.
6:43
